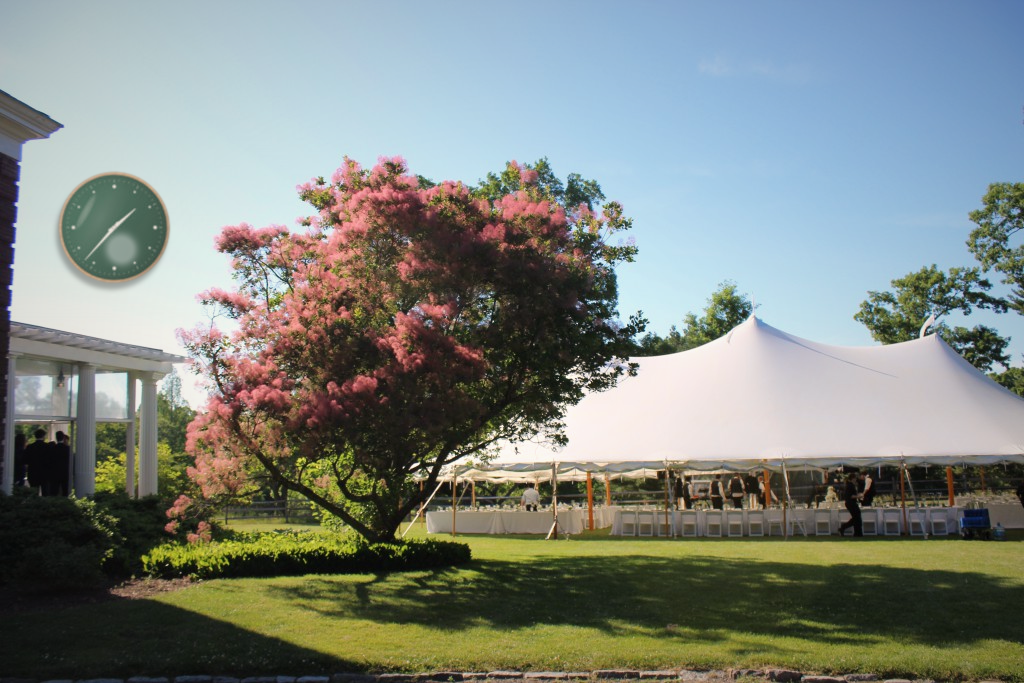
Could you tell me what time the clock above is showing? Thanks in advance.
1:37
